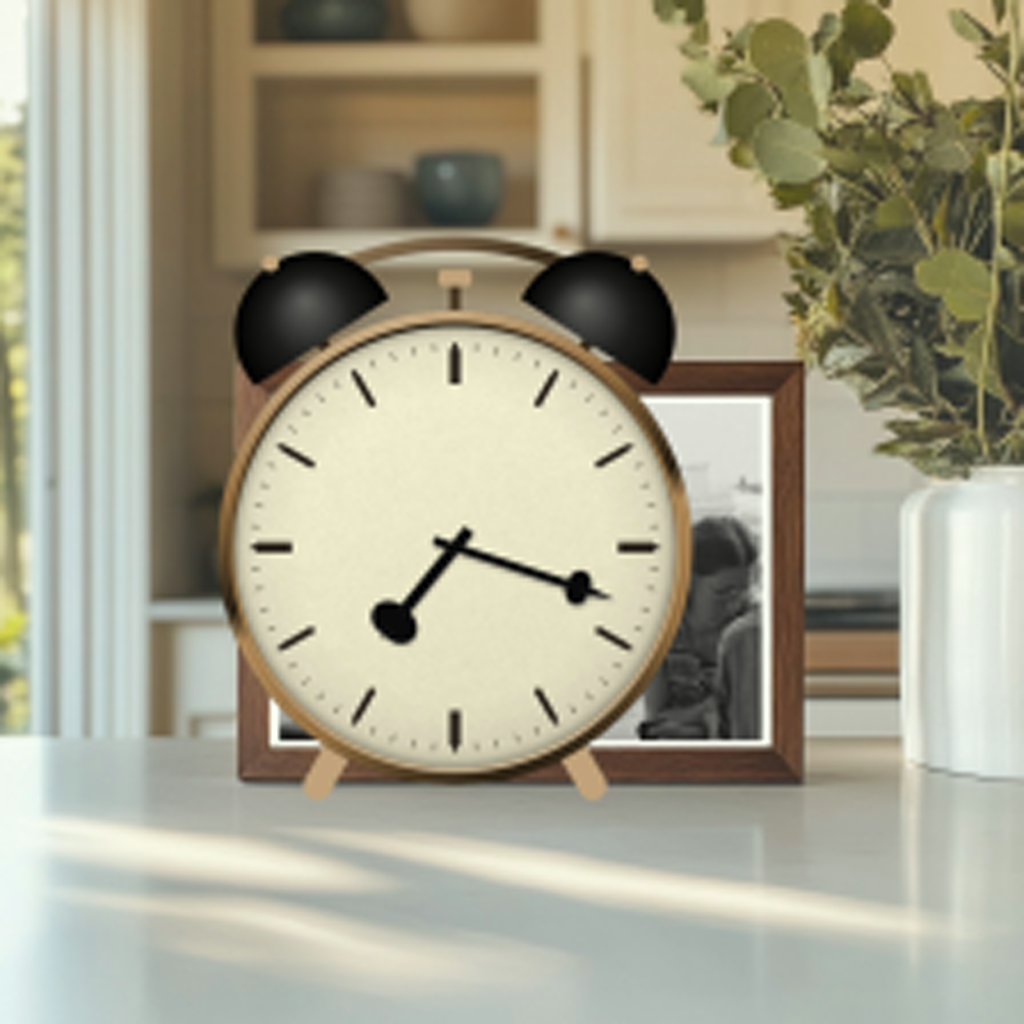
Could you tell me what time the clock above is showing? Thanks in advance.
7:18
